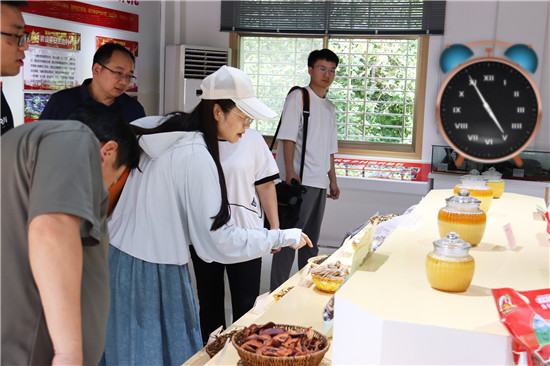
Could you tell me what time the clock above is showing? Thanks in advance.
4:55
